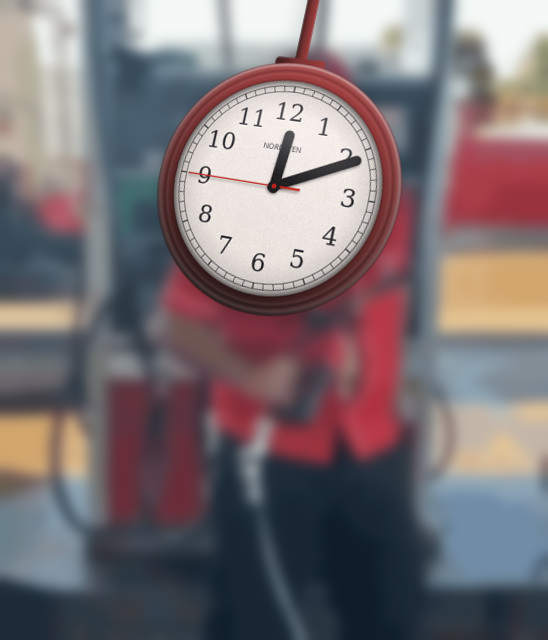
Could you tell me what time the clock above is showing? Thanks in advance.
12:10:45
